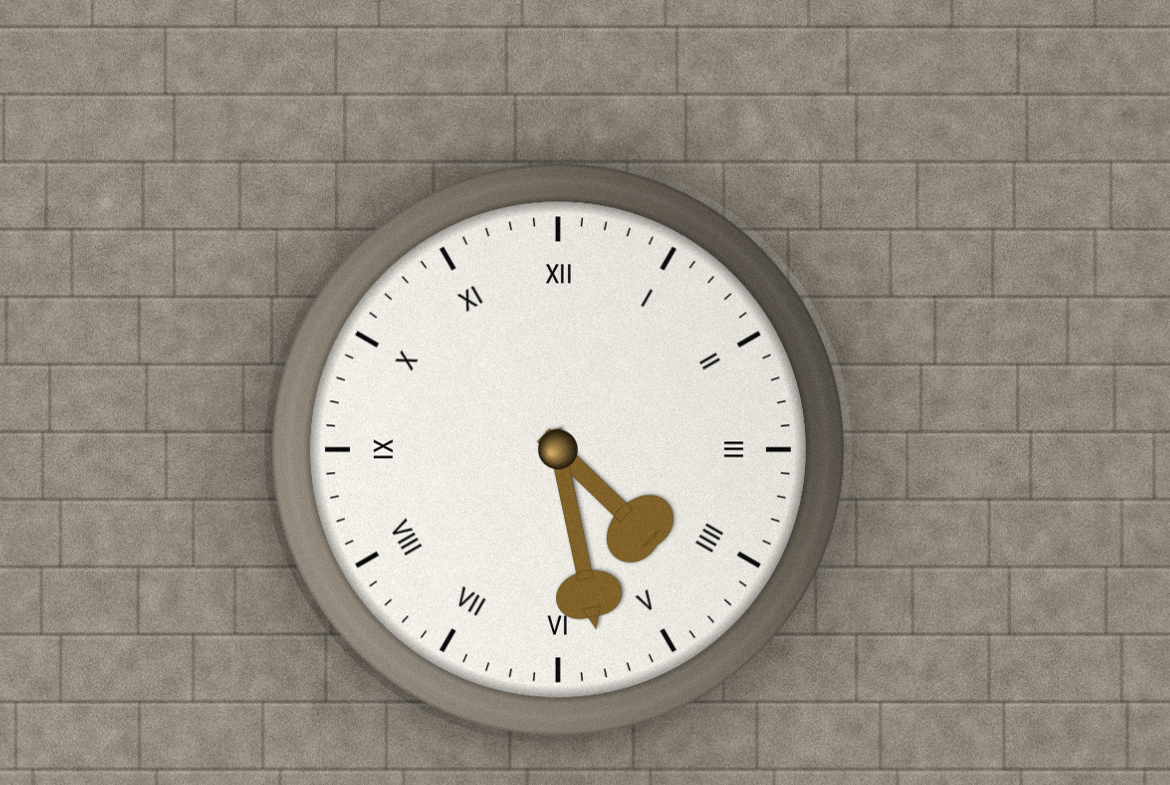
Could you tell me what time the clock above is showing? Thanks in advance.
4:28
